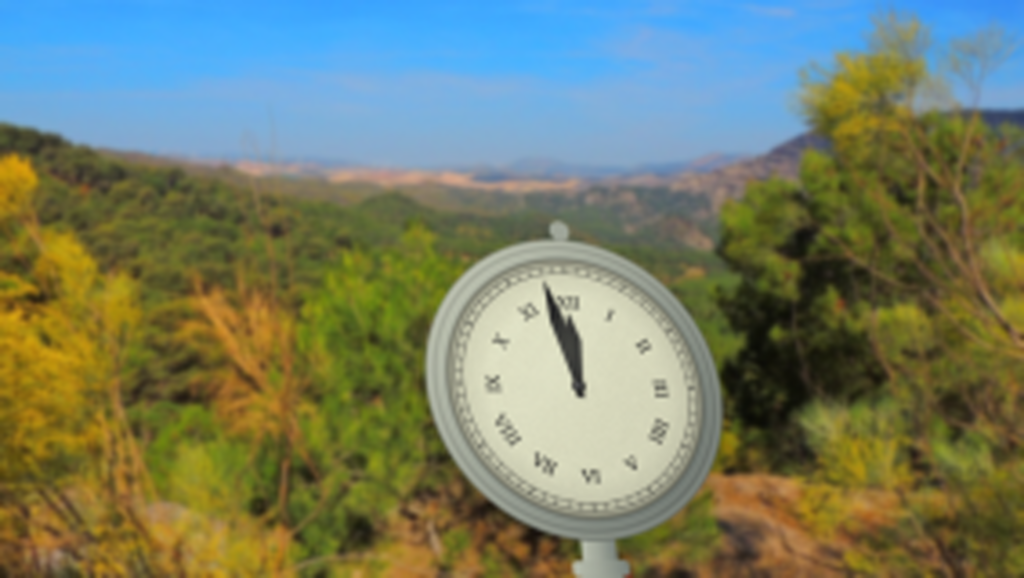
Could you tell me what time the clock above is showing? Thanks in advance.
11:58
